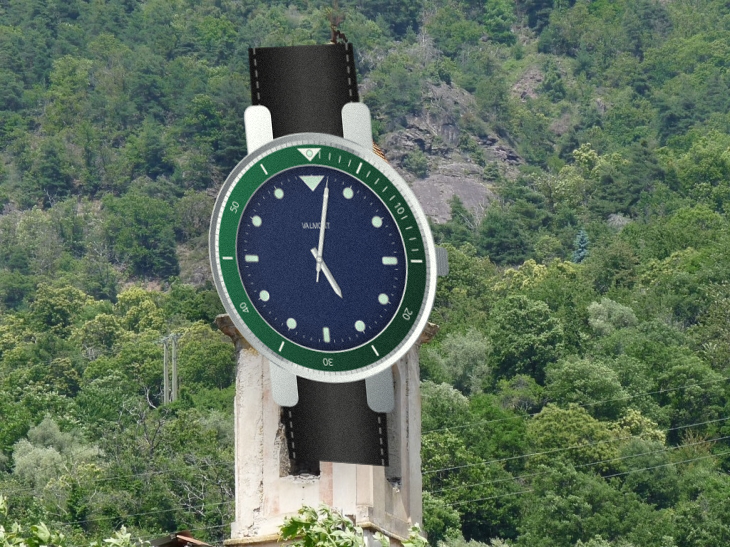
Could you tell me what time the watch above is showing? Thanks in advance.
5:02:02
